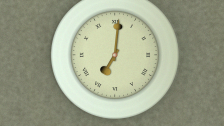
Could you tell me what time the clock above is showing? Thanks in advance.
7:01
